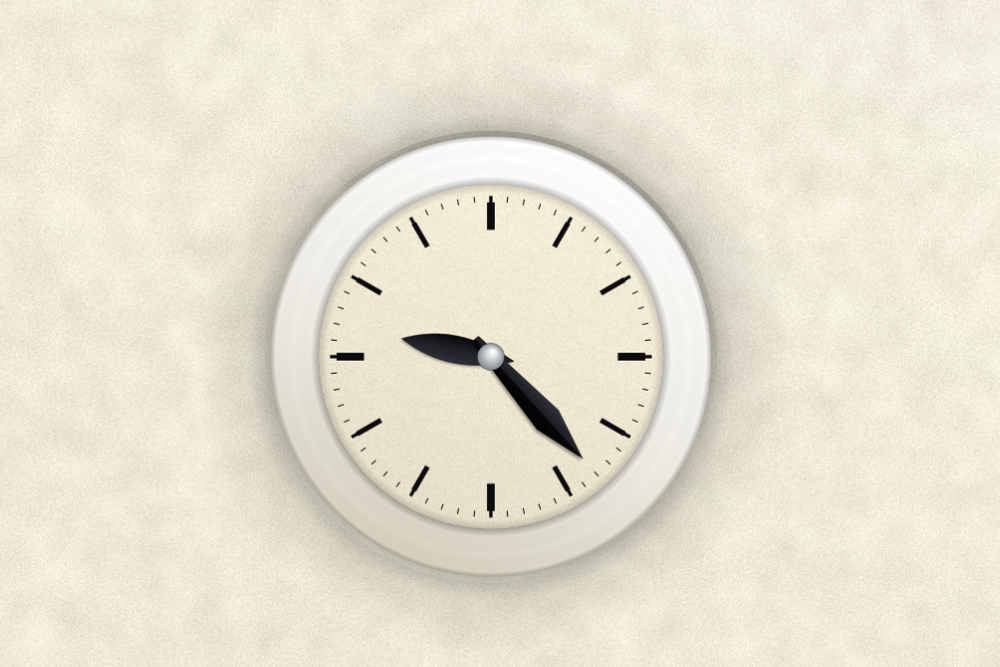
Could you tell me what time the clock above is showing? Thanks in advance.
9:23
